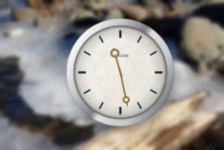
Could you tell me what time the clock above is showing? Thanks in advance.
11:28
